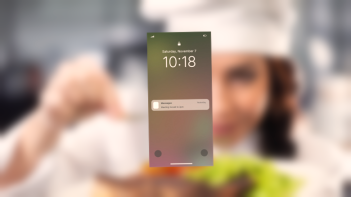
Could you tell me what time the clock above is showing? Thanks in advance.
10:18
